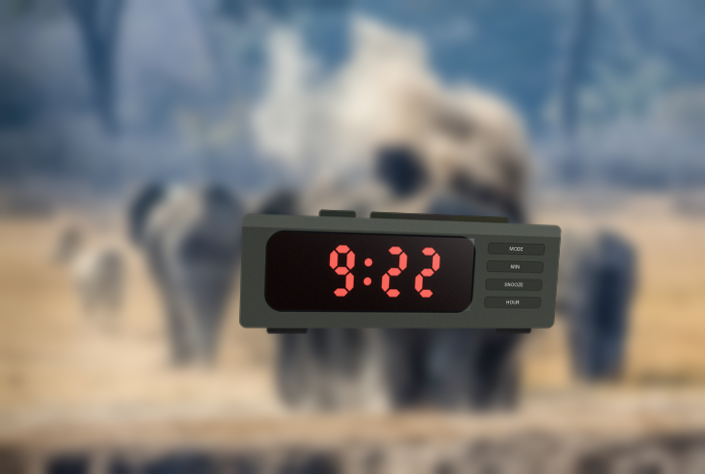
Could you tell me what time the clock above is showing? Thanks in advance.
9:22
